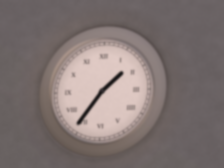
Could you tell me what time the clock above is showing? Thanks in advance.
1:36
